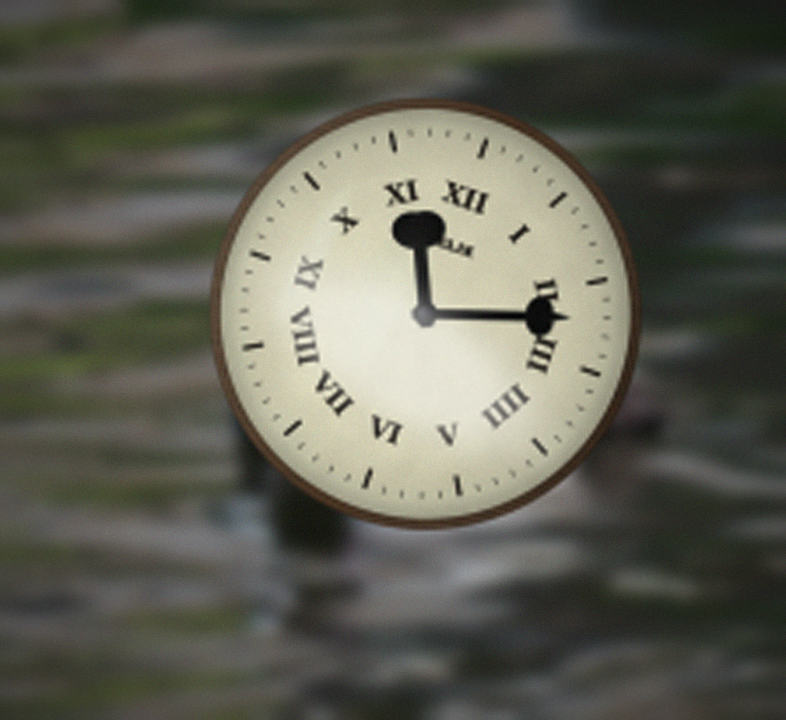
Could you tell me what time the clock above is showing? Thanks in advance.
11:12
